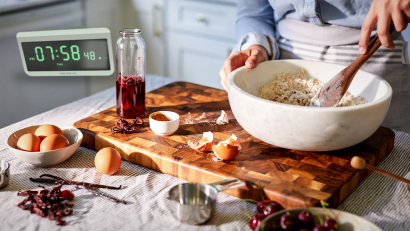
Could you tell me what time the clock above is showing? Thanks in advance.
7:58:48
